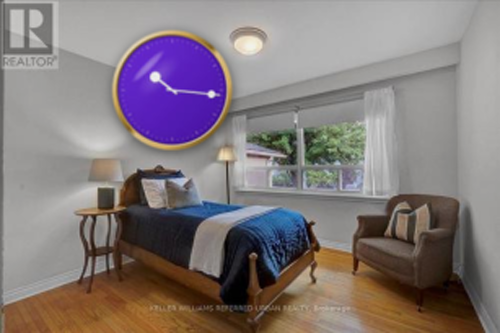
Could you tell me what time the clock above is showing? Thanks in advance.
10:16
